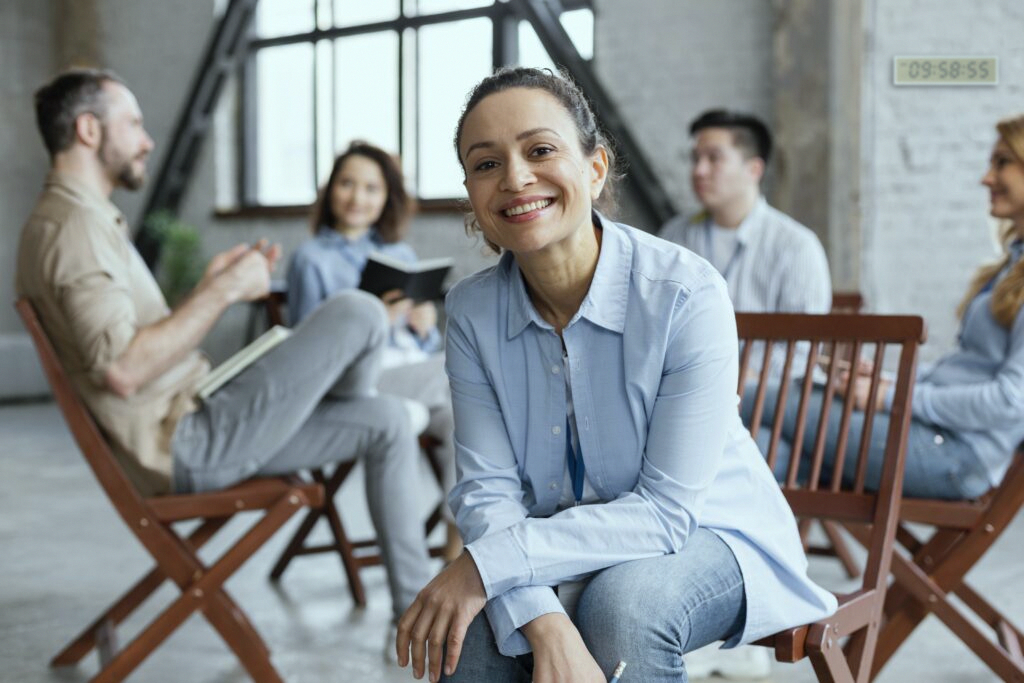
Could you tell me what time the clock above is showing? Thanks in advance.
9:58:55
